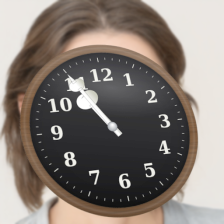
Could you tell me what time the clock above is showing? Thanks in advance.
10:55
